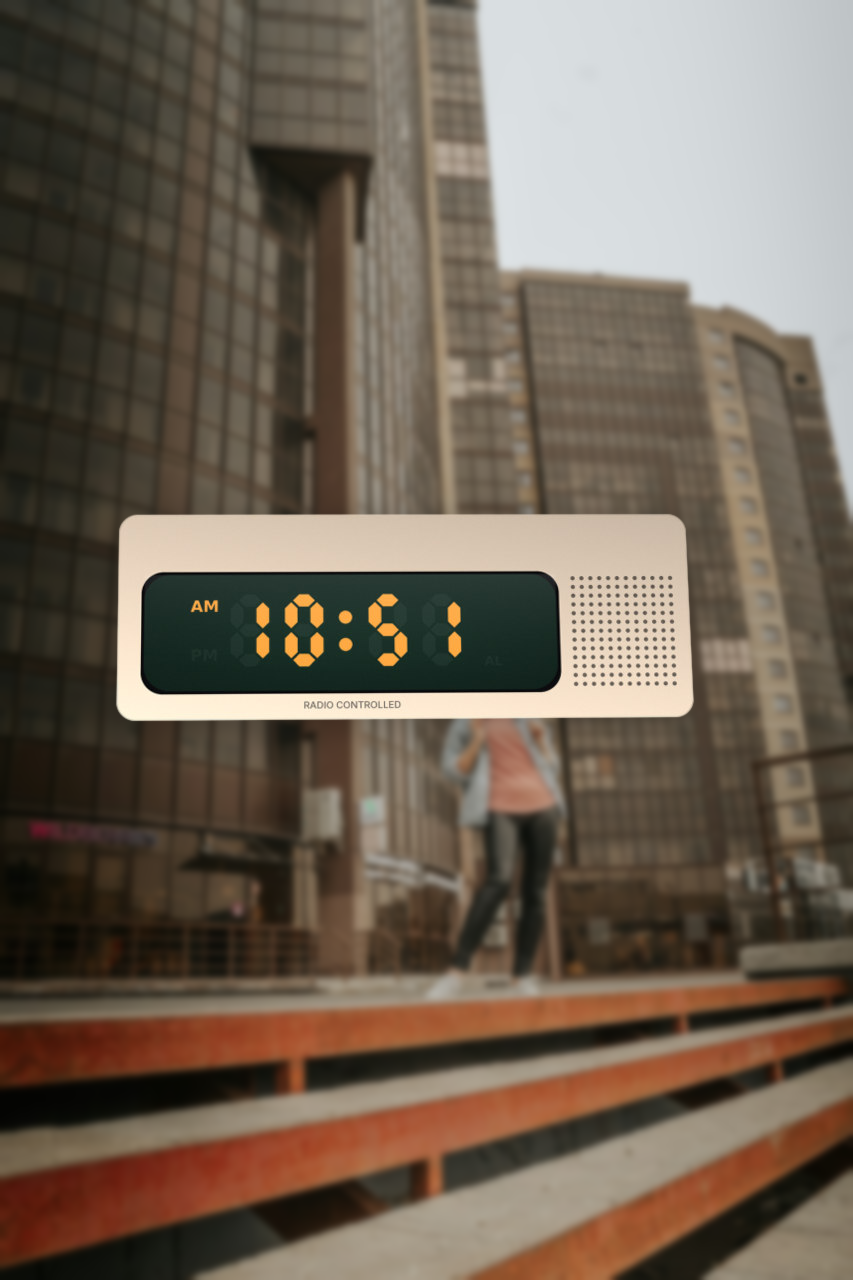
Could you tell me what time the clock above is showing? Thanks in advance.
10:51
